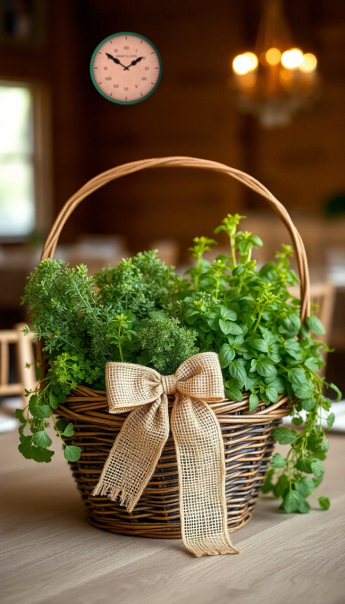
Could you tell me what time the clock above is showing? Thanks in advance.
1:51
